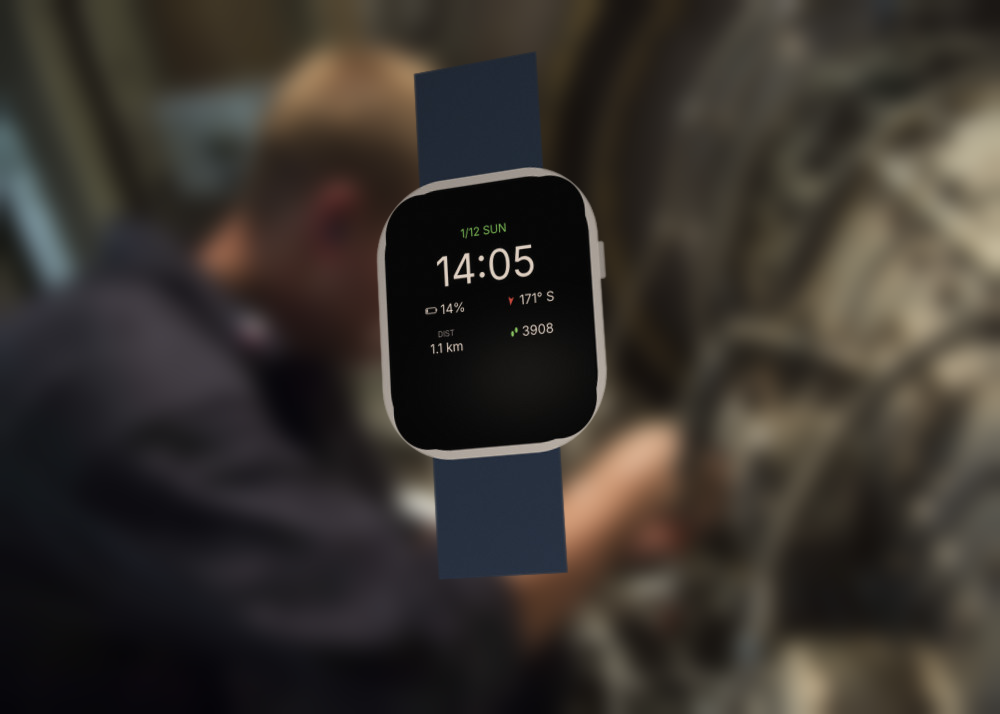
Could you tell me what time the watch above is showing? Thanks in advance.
14:05
